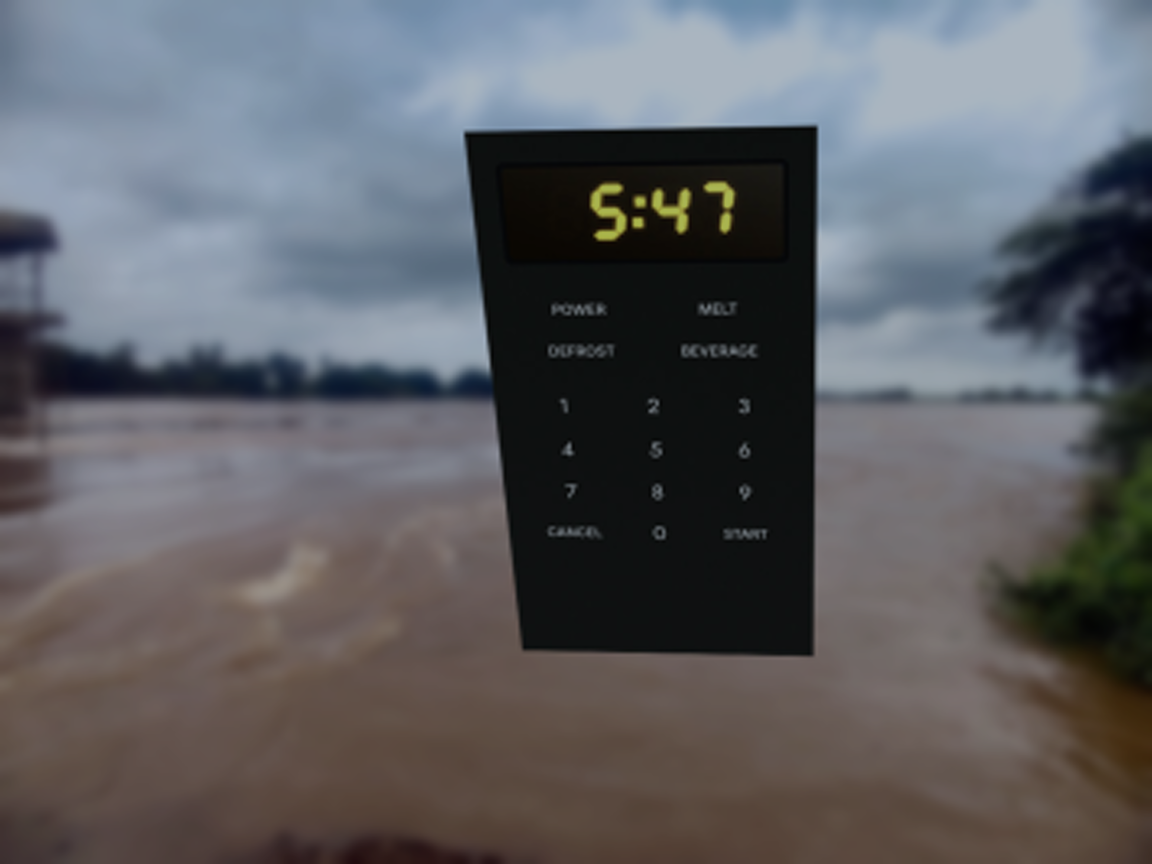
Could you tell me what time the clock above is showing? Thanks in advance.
5:47
